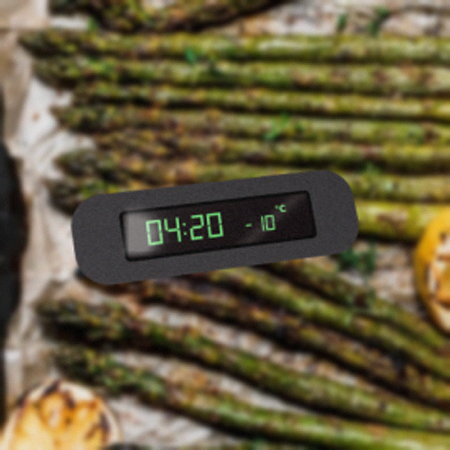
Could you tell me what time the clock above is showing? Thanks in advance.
4:20
